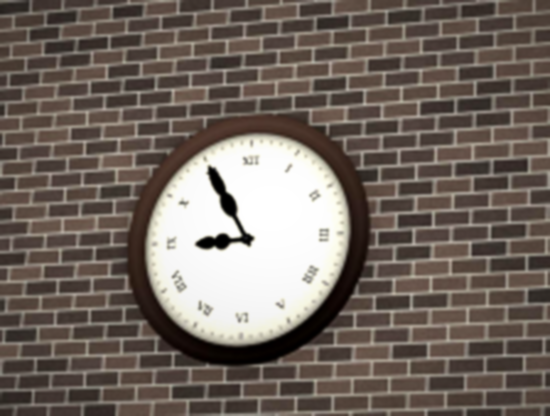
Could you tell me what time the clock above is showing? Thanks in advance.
8:55
